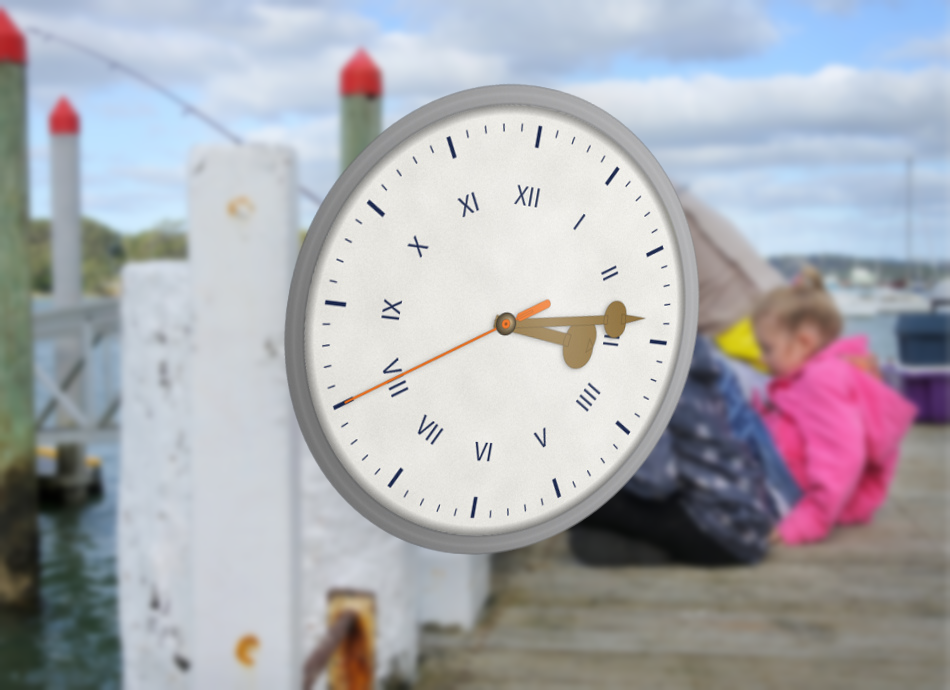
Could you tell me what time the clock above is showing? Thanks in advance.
3:13:40
